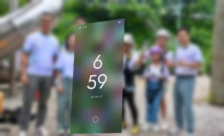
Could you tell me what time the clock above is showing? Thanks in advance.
6:59
